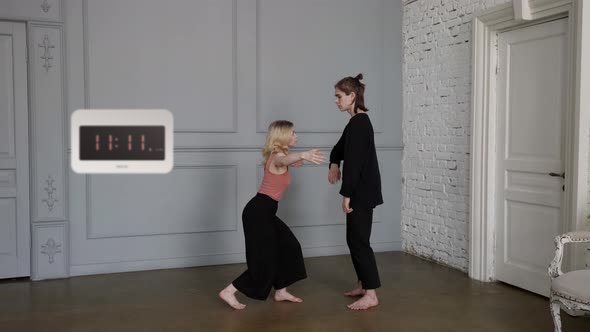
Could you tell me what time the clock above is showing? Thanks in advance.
11:11
